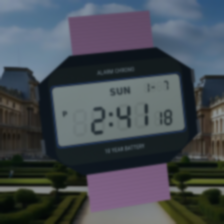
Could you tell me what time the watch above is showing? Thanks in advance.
2:41:18
